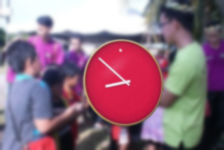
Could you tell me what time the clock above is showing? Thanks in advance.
8:53
